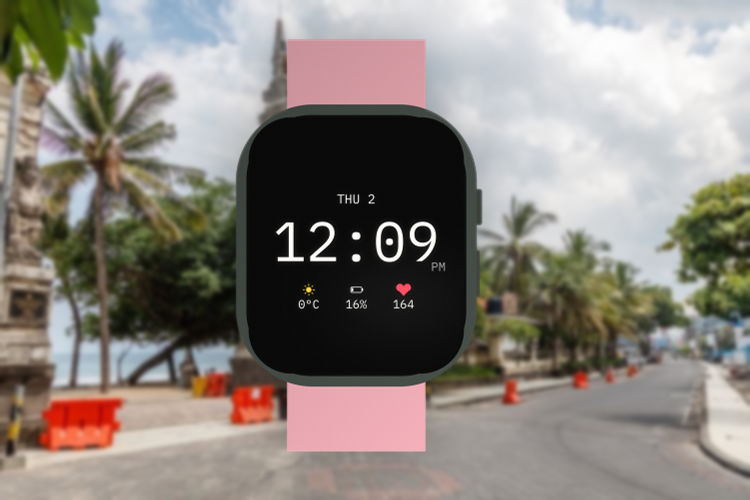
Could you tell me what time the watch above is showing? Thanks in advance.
12:09
